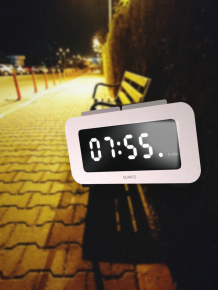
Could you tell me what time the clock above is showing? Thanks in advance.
7:55
